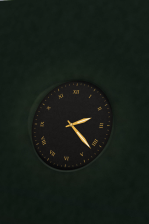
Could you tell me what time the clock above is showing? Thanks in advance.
2:22
